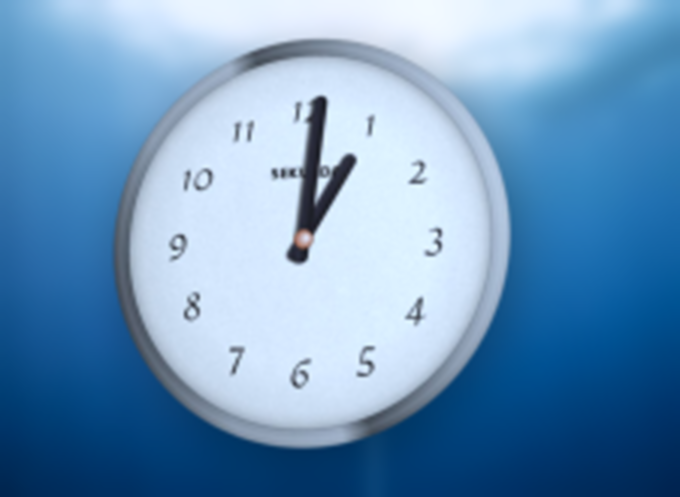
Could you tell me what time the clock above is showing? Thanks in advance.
1:01
